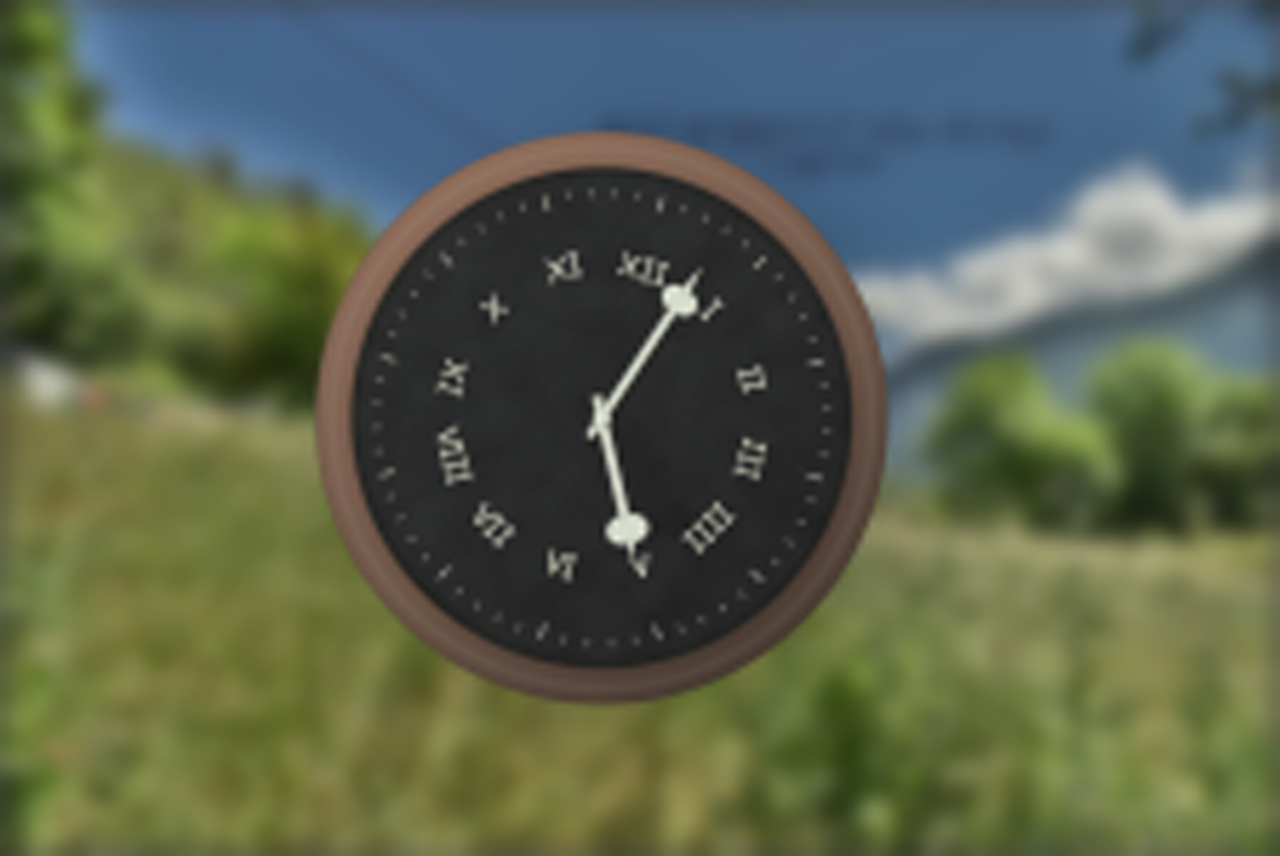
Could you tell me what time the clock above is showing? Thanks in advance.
5:03
